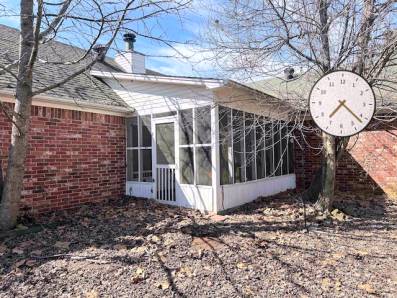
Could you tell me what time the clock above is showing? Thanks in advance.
7:22
